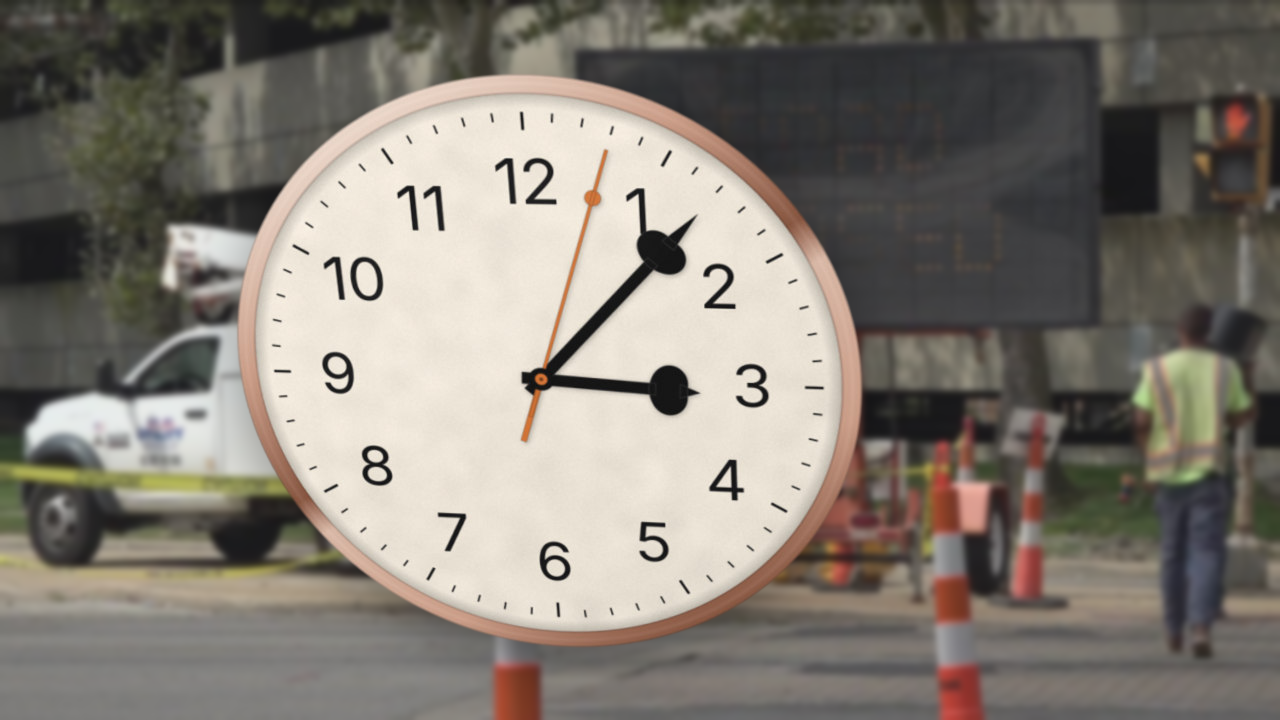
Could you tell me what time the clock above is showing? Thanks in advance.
3:07:03
